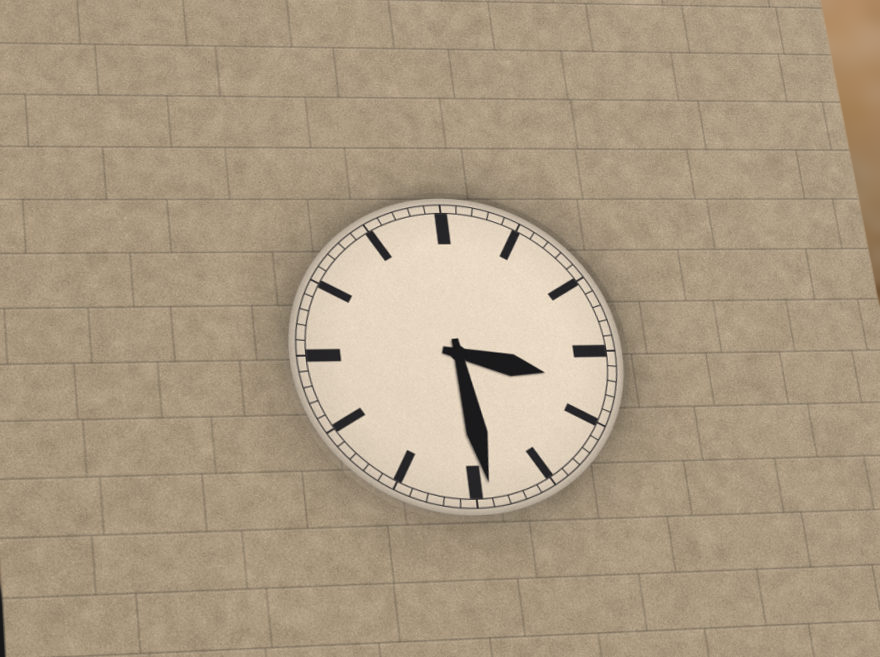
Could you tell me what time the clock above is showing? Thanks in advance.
3:29
